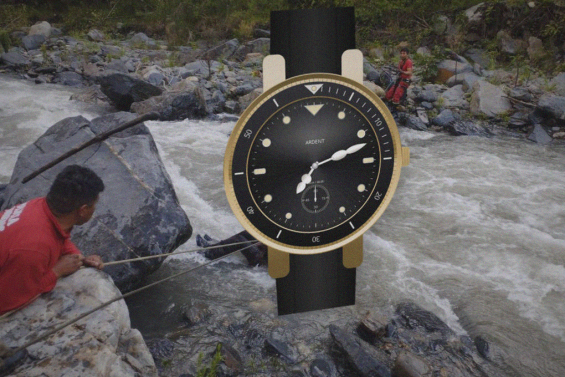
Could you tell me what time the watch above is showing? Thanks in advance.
7:12
